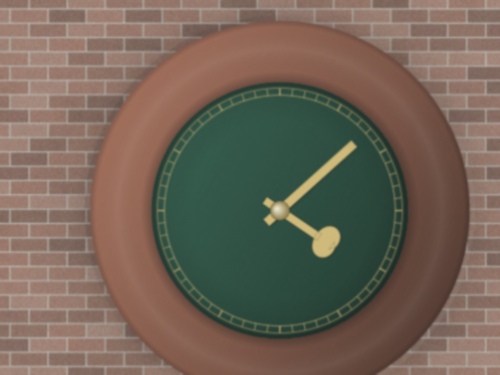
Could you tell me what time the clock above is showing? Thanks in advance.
4:08
